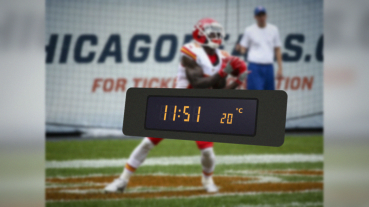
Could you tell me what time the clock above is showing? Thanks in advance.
11:51
